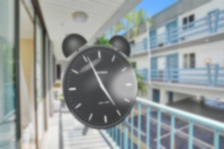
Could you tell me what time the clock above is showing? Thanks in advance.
4:56
